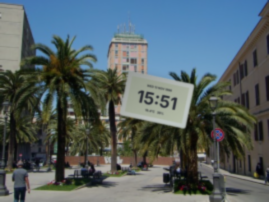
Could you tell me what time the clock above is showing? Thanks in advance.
15:51
